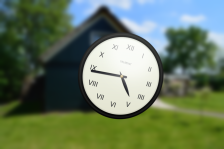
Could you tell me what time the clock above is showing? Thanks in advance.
4:44
